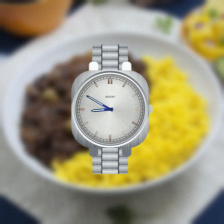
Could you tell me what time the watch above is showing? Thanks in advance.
8:50
